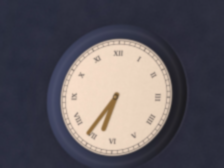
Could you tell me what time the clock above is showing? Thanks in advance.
6:36
